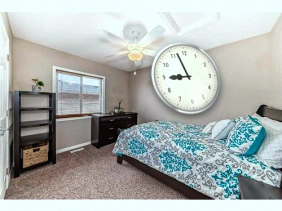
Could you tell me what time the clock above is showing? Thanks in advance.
8:57
